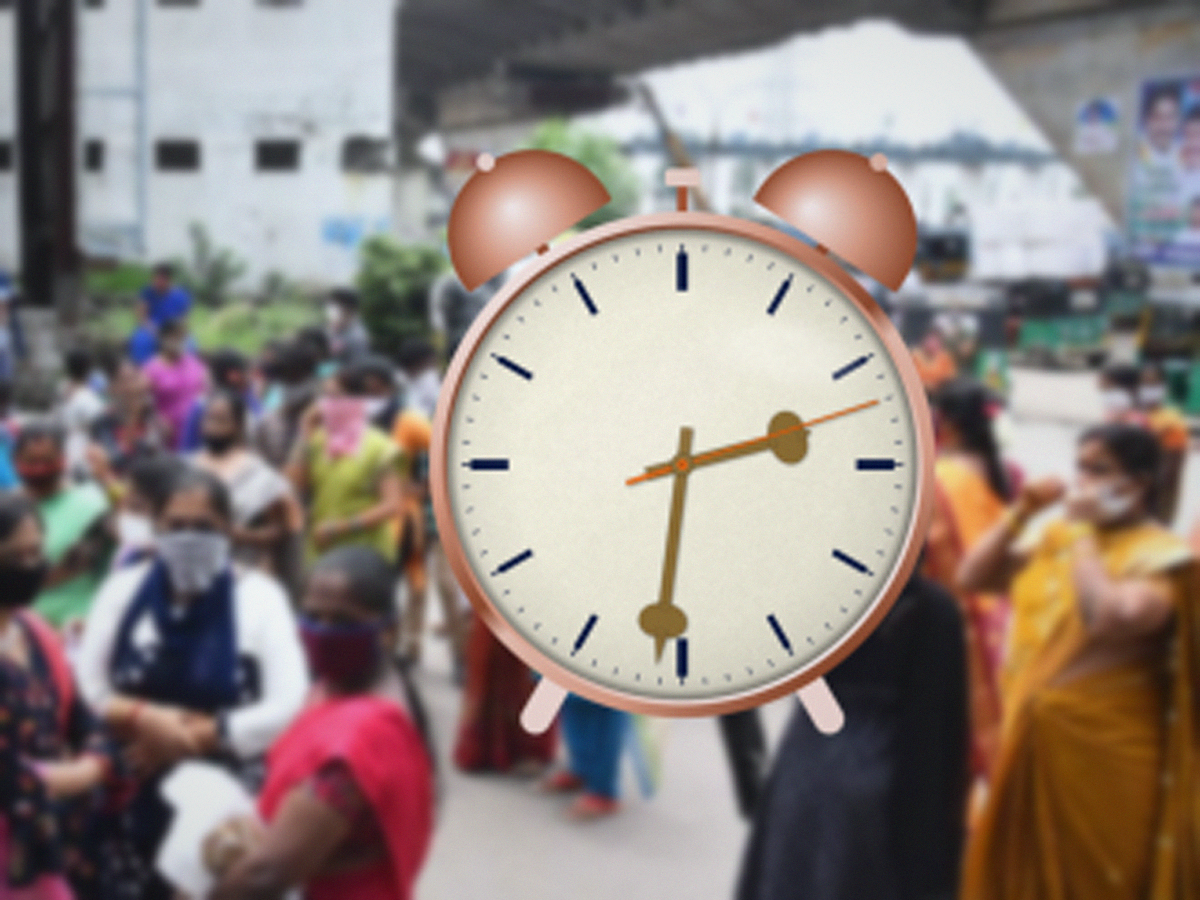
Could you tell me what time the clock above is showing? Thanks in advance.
2:31:12
